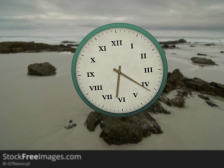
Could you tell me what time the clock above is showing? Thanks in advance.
6:21
